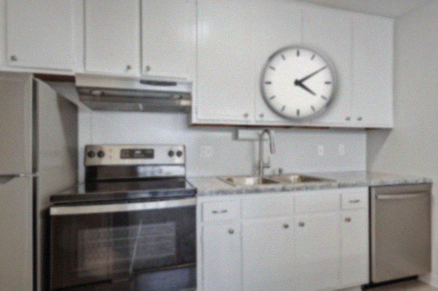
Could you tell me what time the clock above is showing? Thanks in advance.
4:10
